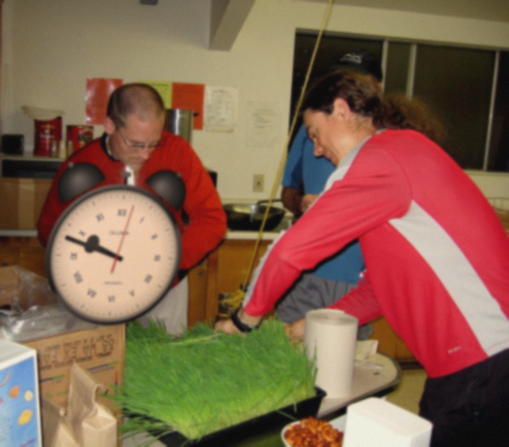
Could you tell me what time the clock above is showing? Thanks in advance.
9:48:02
